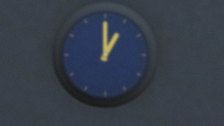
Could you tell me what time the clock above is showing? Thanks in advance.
1:00
